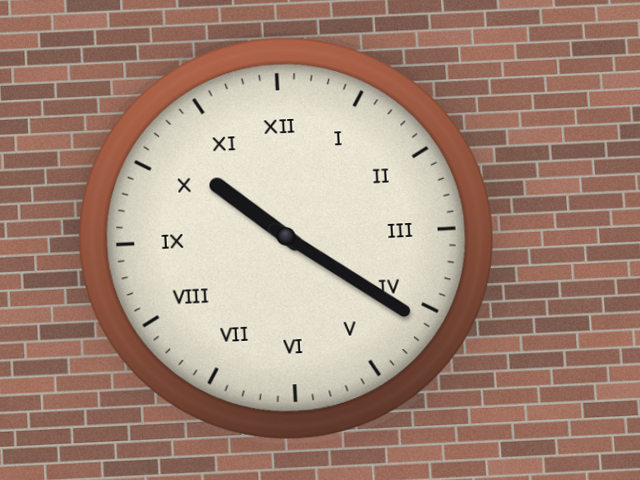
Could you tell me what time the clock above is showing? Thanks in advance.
10:21
